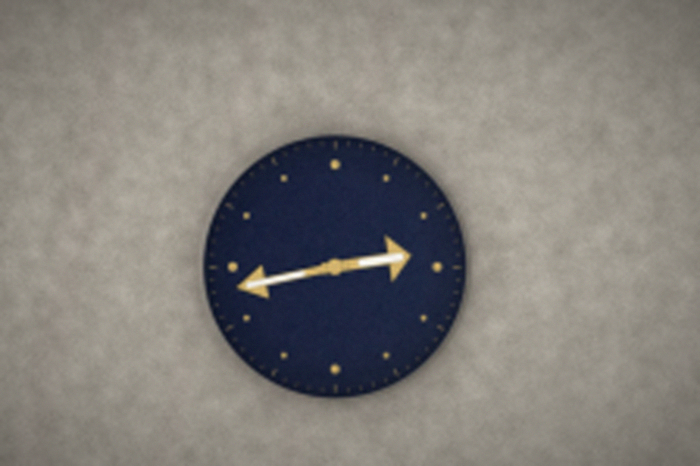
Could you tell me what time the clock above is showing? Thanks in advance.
2:43
